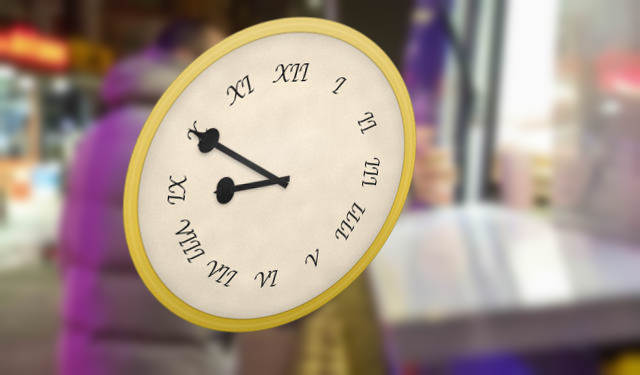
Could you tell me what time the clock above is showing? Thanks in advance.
8:50
